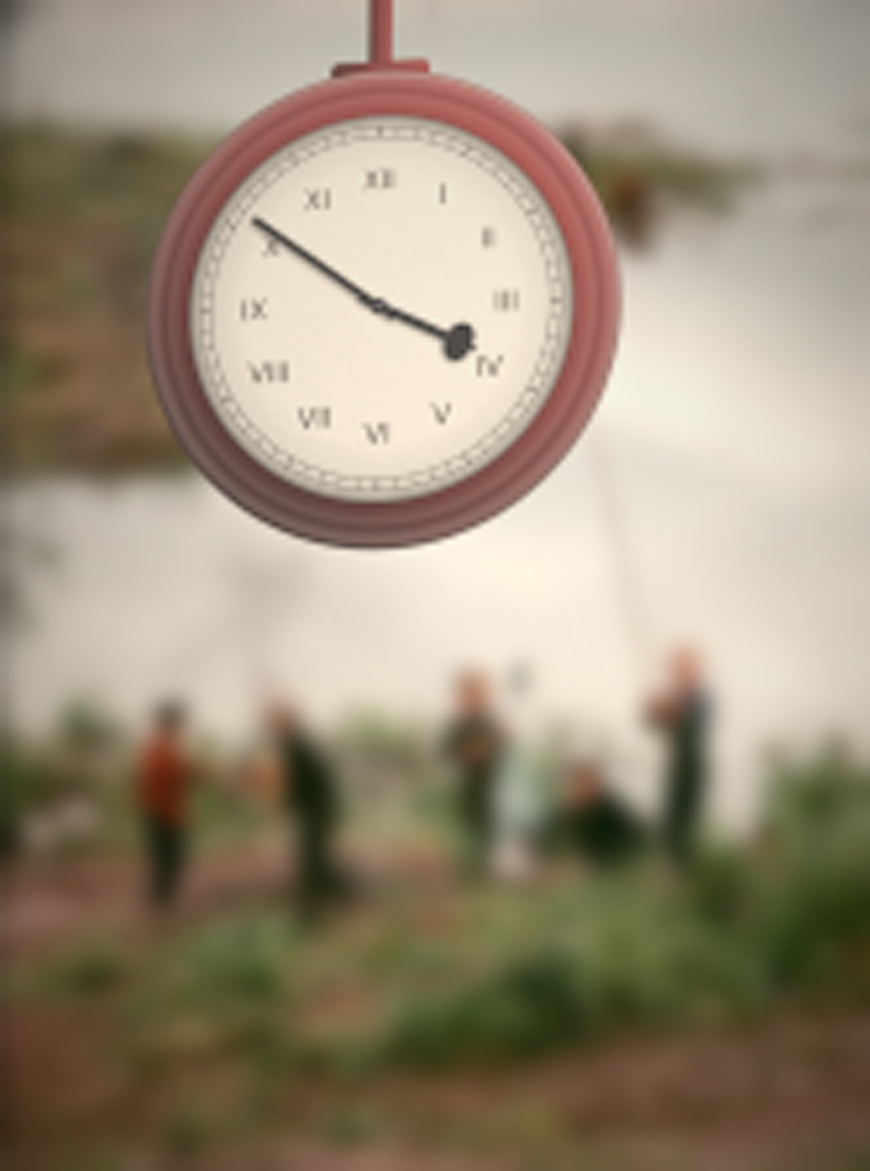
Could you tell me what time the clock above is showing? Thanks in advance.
3:51
